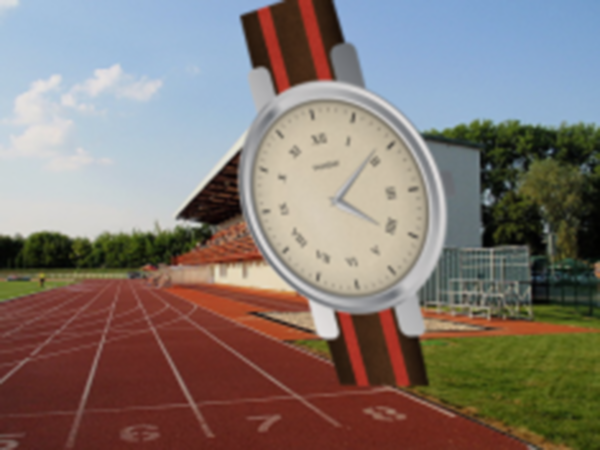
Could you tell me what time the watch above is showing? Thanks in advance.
4:09
